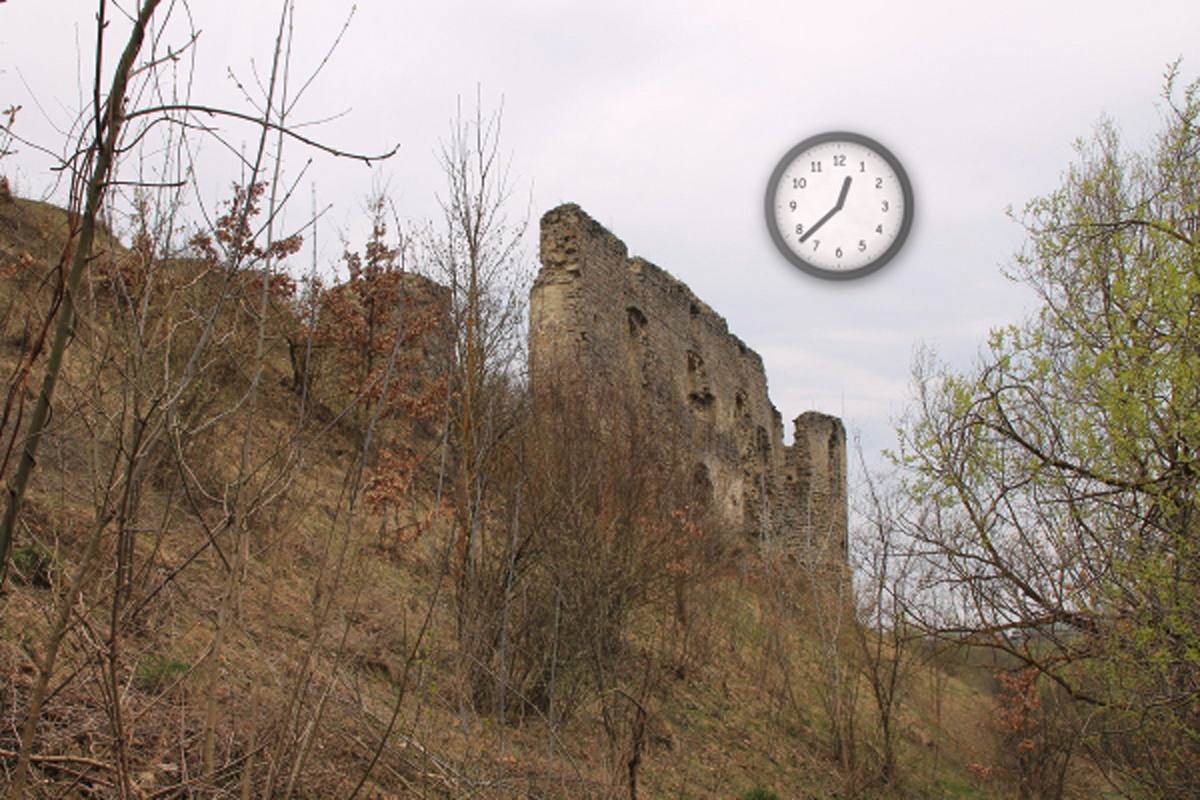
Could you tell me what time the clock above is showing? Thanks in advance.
12:38
